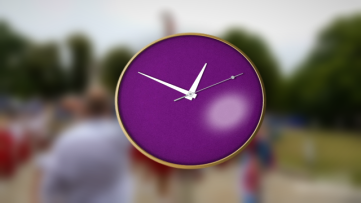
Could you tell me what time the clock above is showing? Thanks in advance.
12:49:11
